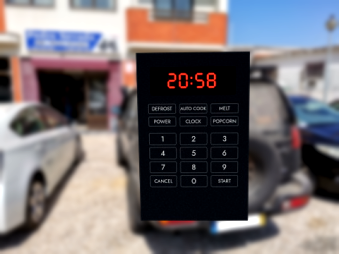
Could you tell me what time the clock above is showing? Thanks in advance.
20:58
